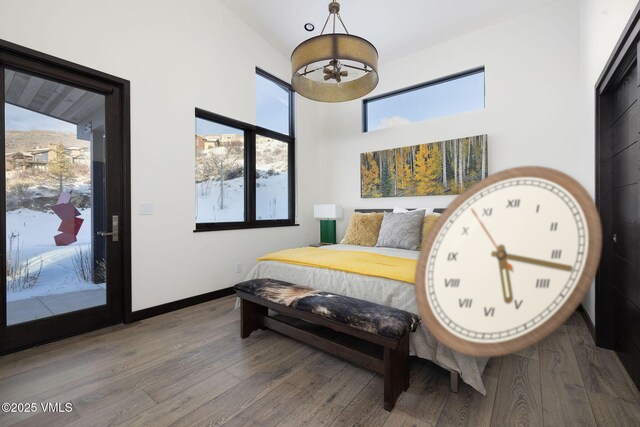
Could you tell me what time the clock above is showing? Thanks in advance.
5:16:53
